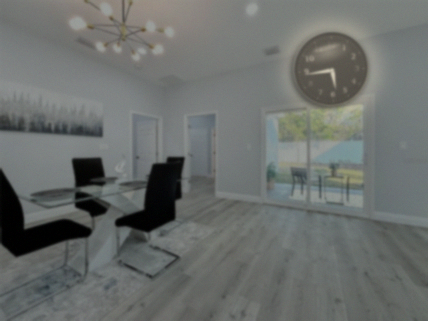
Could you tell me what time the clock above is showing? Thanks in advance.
5:44
